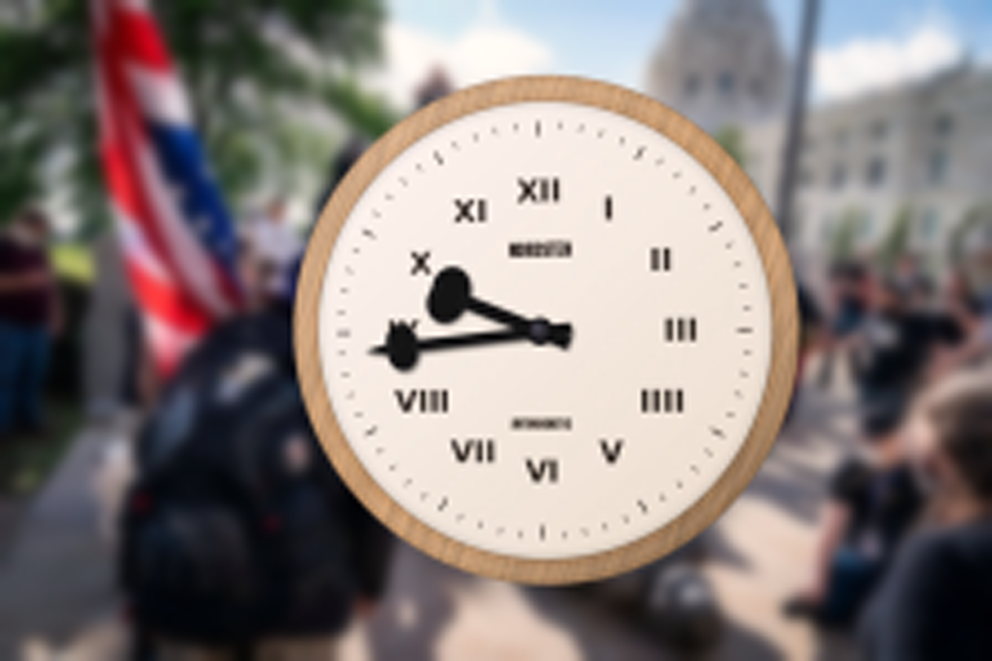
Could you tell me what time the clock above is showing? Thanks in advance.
9:44
